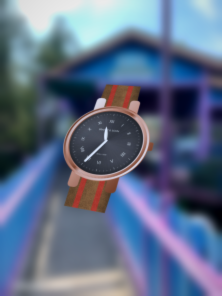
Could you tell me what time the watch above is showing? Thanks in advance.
11:35
